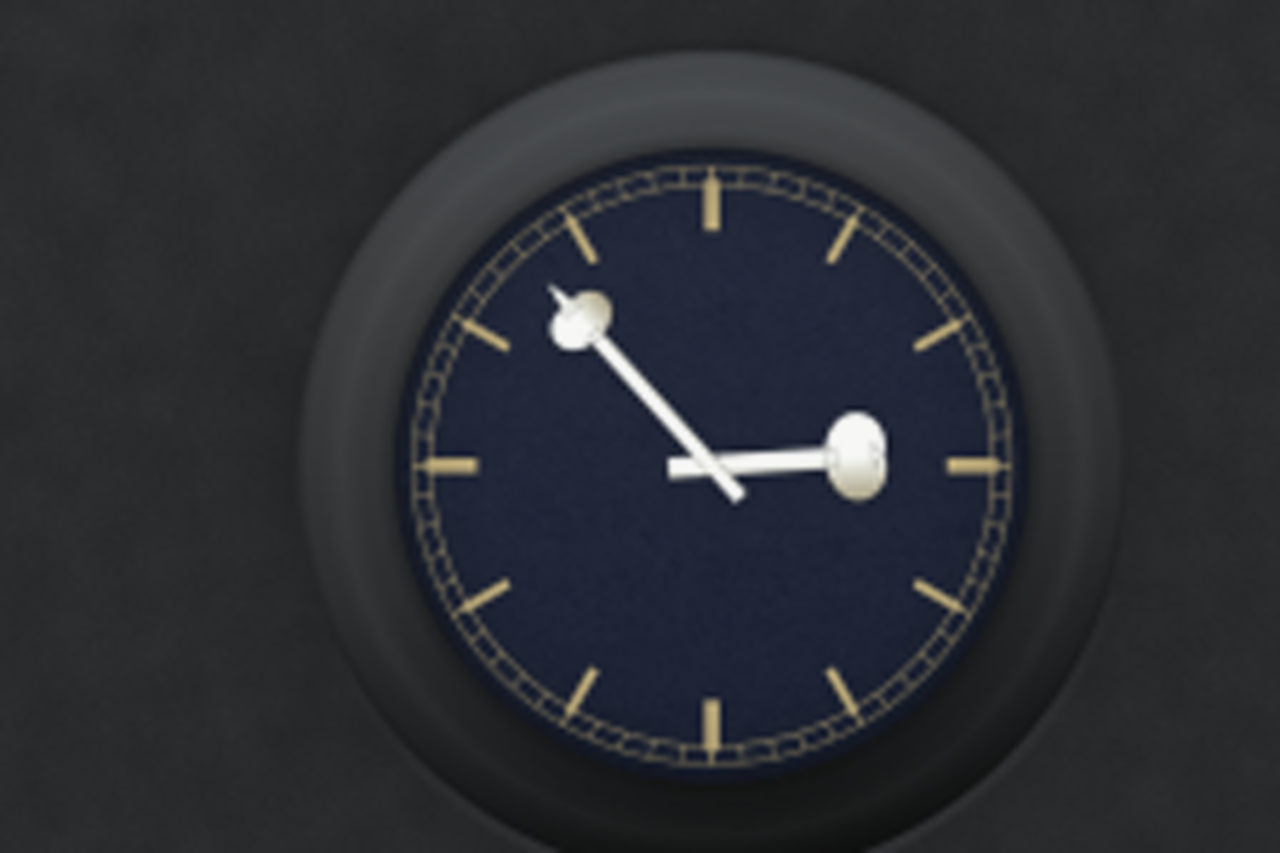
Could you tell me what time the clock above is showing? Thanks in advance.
2:53
